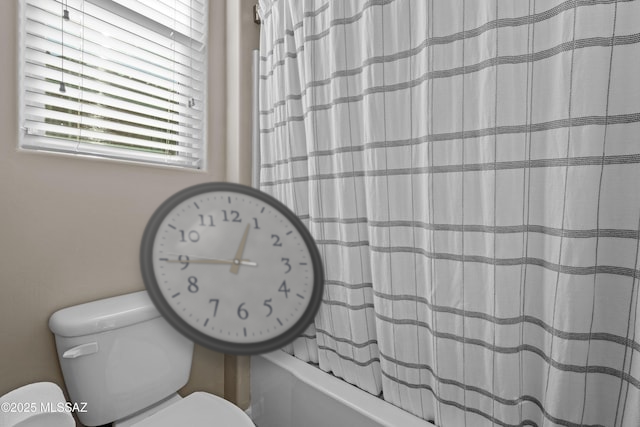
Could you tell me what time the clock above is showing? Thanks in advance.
12:44:46
